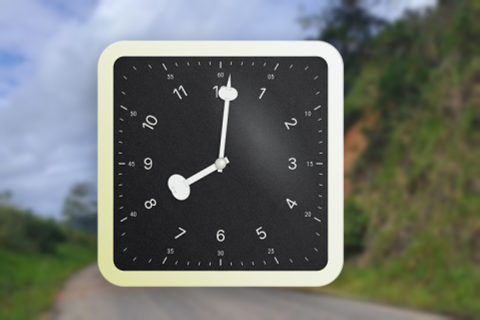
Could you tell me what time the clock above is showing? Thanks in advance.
8:01
